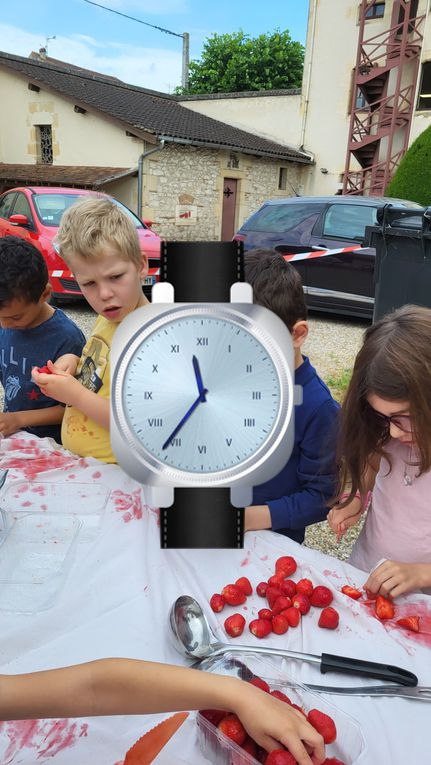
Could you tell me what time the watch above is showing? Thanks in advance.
11:36
